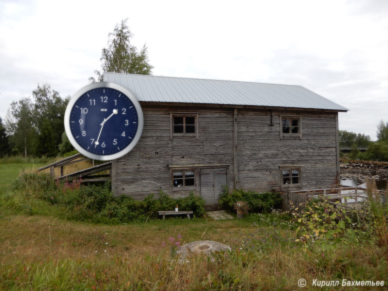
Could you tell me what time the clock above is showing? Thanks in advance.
1:33
